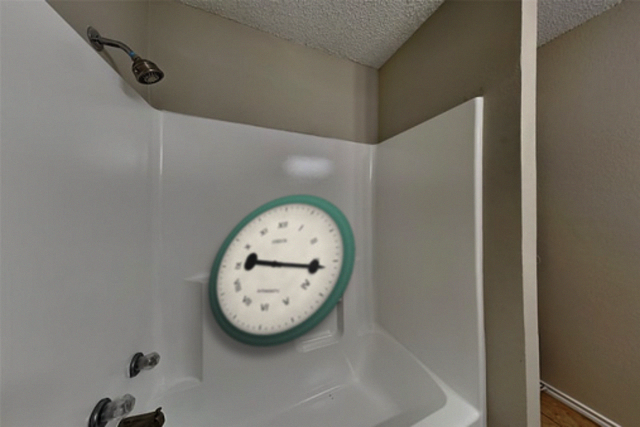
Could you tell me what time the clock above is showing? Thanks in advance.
9:16
